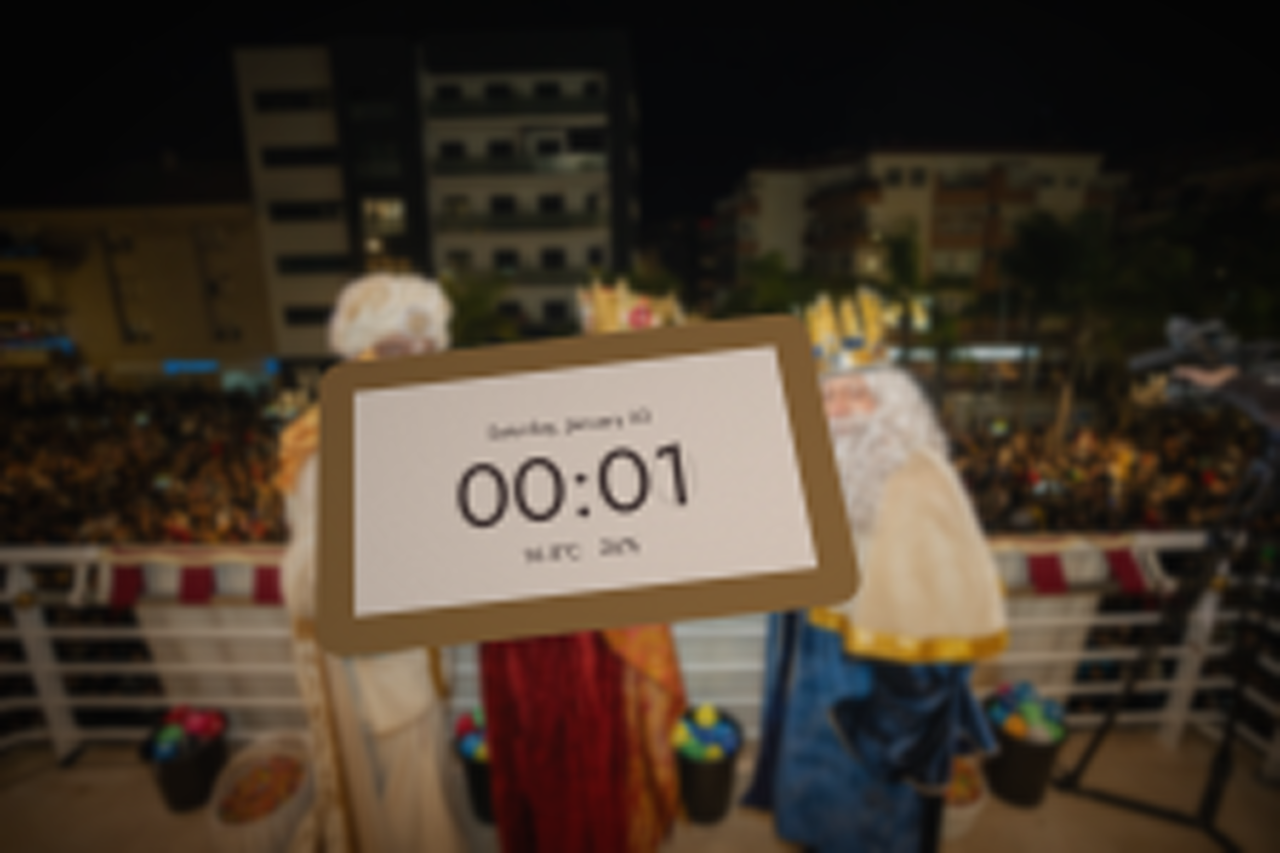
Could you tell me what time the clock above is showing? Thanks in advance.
0:01
